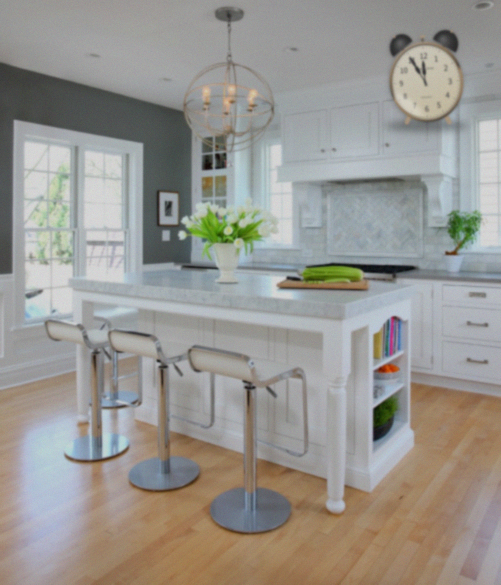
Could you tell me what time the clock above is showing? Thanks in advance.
11:55
